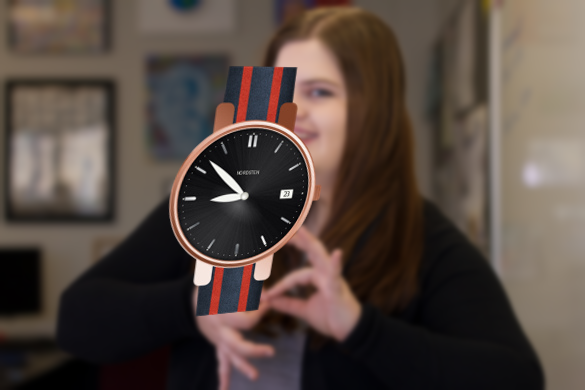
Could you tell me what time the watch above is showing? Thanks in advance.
8:52
